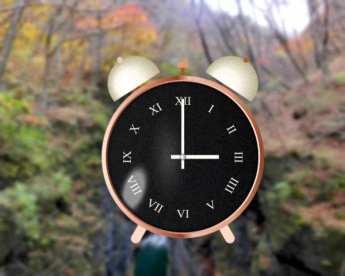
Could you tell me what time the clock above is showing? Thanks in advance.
3:00
